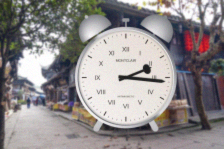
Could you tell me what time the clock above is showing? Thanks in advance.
2:16
